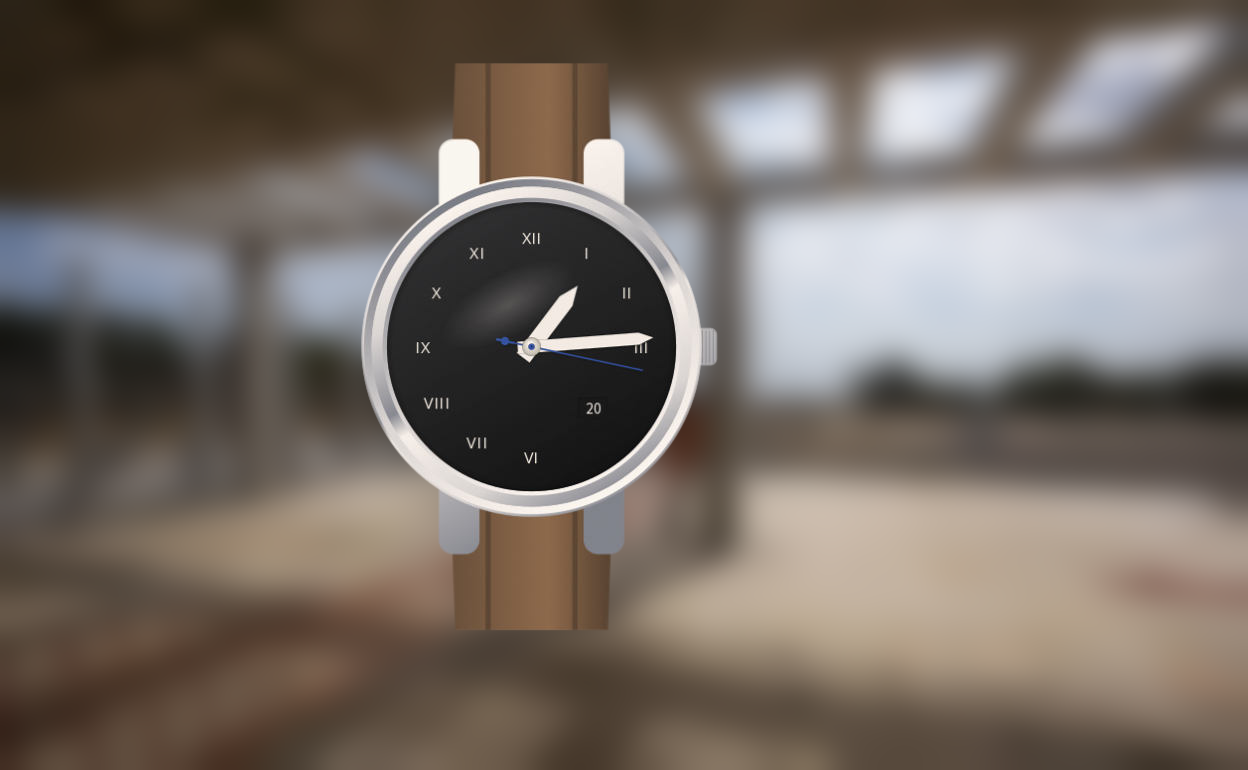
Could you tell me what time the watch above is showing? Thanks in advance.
1:14:17
